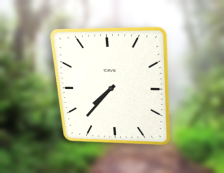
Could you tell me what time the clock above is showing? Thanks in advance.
7:37
